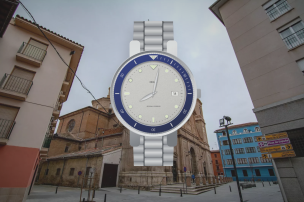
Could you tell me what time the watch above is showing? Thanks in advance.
8:02
